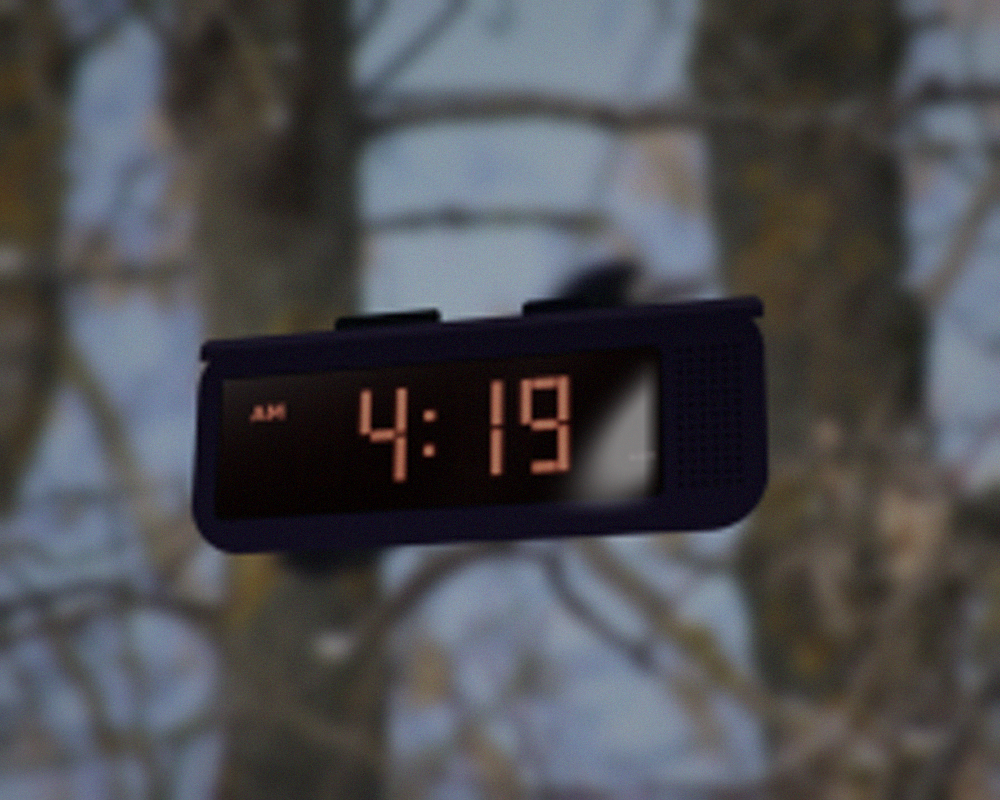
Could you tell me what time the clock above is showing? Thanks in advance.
4:19
